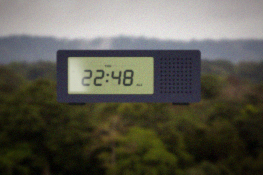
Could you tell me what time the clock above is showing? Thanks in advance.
22:48
